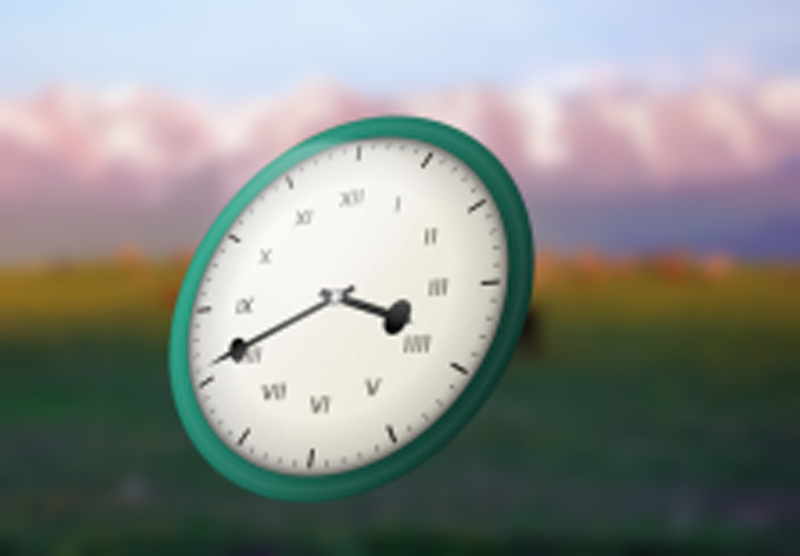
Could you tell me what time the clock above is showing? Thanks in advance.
3:41
